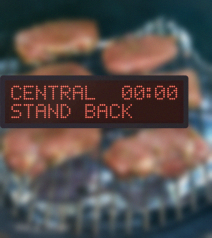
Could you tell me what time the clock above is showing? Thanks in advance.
0:00
